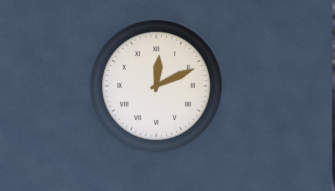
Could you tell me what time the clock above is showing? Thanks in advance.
12:11
